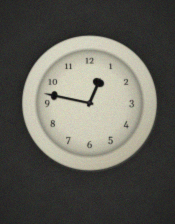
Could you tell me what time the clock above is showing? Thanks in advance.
12:47
